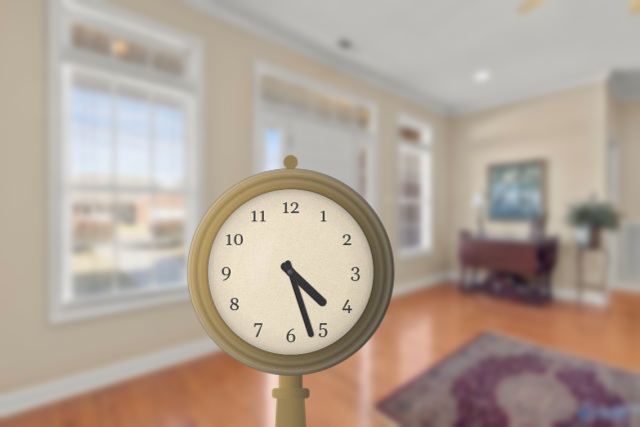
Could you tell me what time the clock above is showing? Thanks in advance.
4:27
